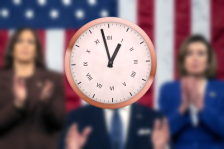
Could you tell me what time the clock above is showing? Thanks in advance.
12:58
